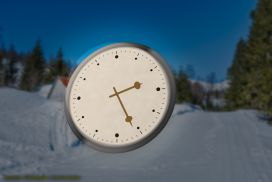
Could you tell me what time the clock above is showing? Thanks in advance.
2:26
